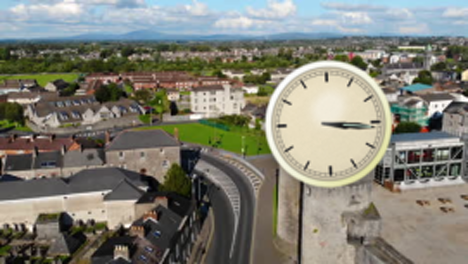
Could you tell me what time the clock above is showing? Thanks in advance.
3:16
